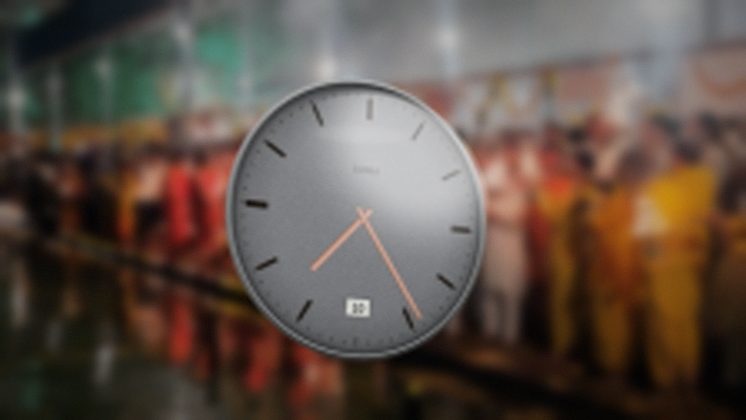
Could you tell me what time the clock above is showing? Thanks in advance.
7:24
